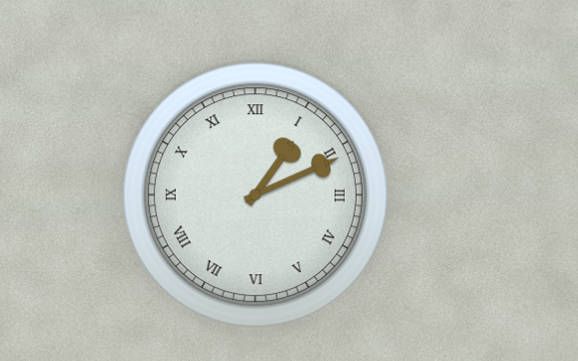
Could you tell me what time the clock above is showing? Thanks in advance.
1:11
